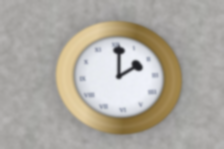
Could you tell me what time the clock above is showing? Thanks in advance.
2:01
